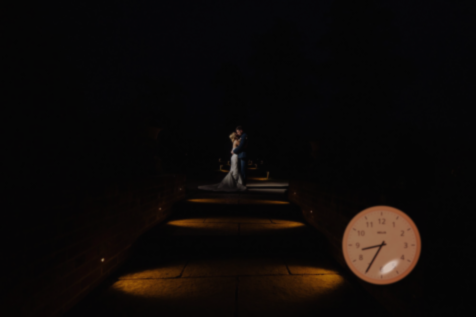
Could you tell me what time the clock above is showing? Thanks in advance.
8:35
